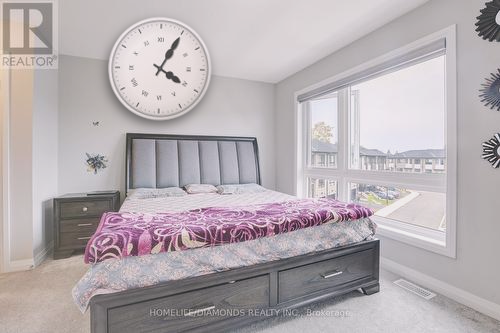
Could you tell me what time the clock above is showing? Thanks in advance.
4:05
